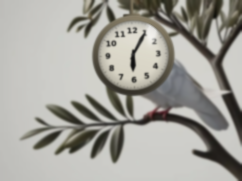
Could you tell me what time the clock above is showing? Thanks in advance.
6:05
